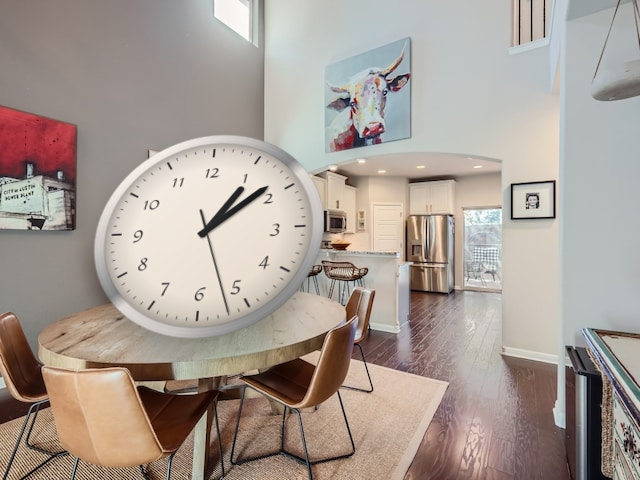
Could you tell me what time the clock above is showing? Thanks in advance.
1:08:27
